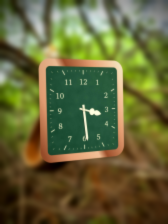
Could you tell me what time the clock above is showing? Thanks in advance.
3:29
